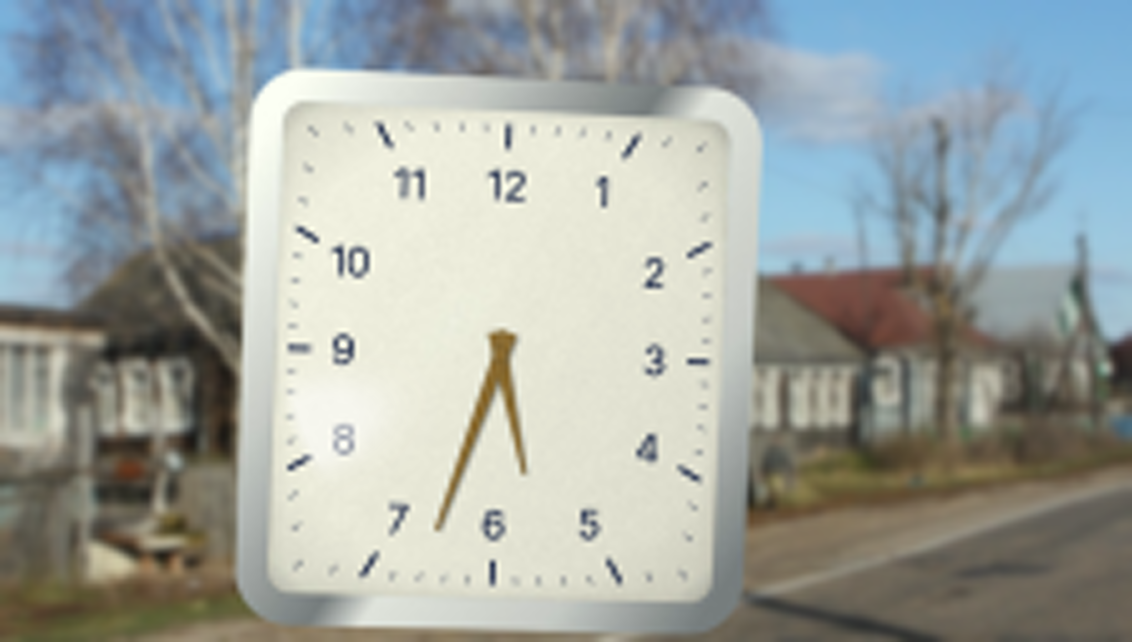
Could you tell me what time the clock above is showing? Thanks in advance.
5:33
